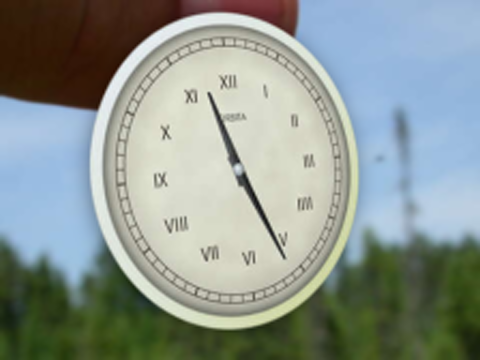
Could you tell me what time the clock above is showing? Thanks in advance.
11:26
